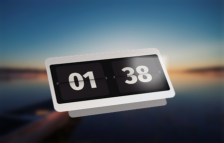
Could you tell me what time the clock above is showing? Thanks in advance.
1:38
